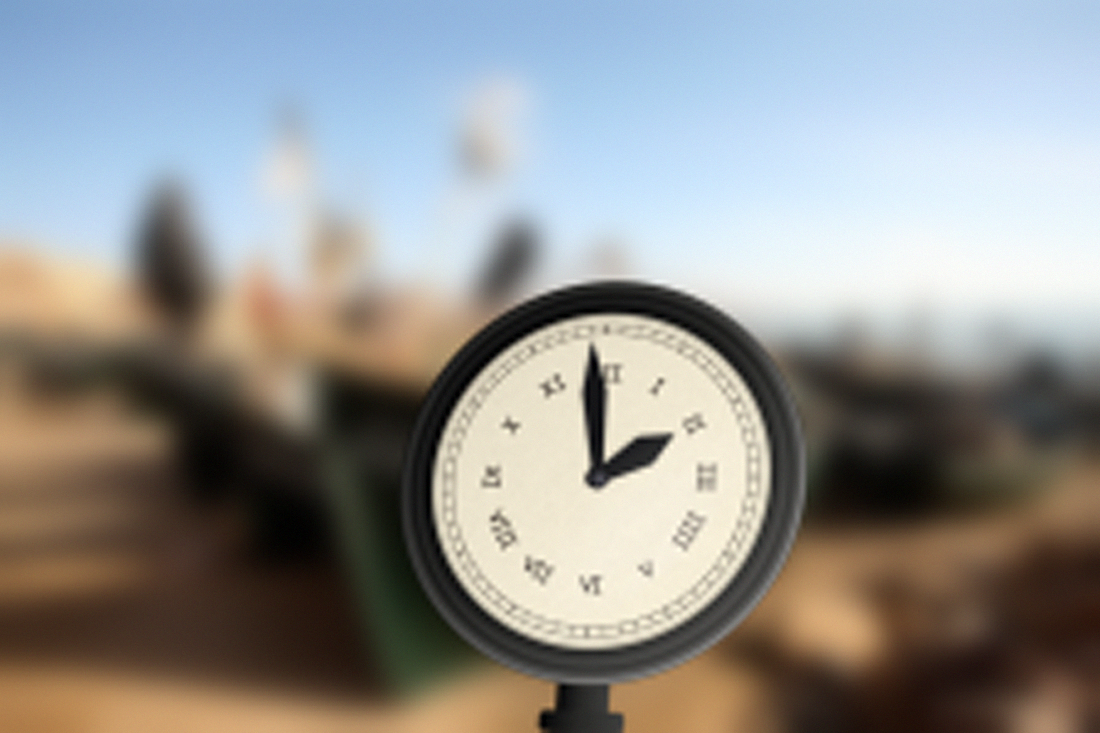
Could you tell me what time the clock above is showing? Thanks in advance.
1:59
